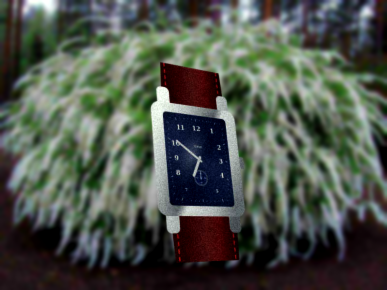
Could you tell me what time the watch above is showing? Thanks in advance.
6:51
